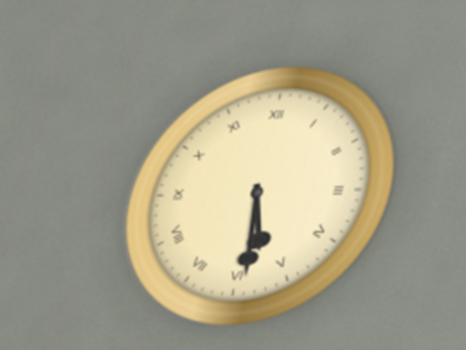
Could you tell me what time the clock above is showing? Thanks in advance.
5:29
